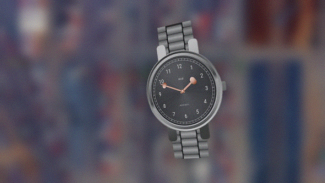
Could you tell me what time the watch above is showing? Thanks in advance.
1:49
